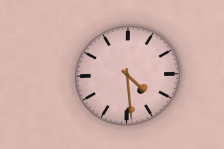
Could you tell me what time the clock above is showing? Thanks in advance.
4:29
